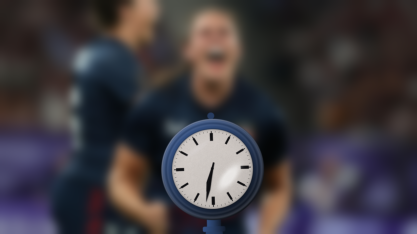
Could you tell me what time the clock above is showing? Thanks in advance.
6:32
